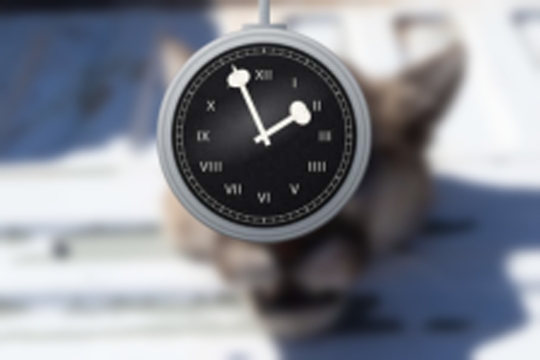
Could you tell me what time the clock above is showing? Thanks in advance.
1:56
